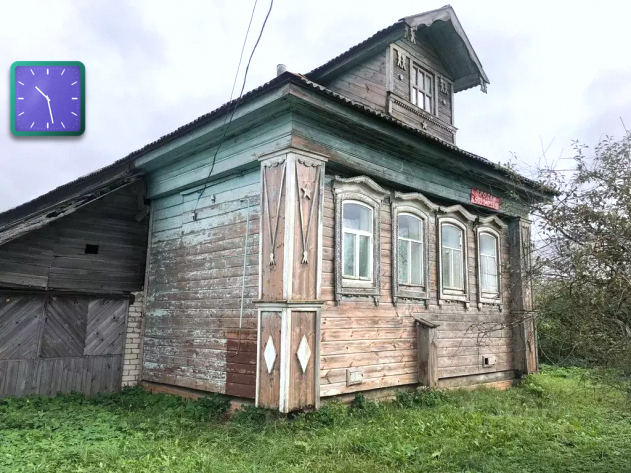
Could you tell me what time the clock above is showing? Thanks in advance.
10:28
